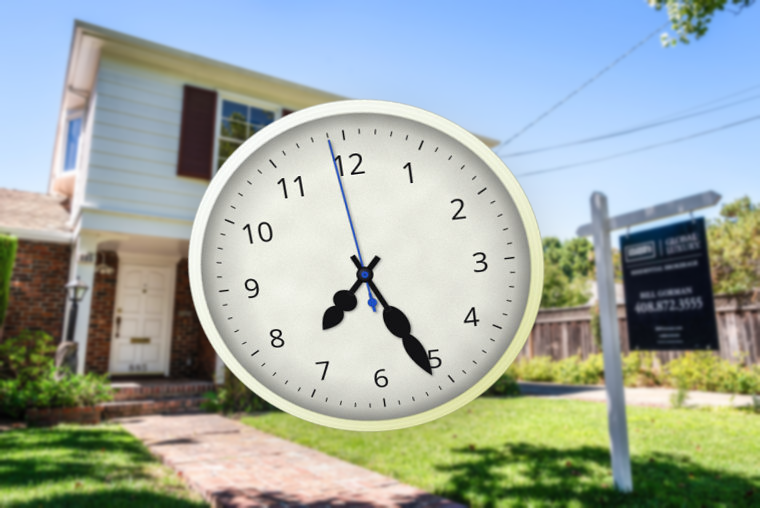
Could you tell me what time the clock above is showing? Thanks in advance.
7:25:59
